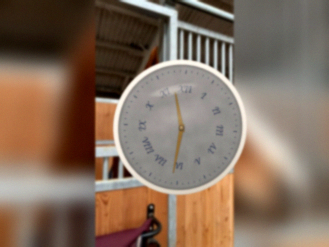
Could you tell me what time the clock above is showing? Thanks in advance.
11:31
